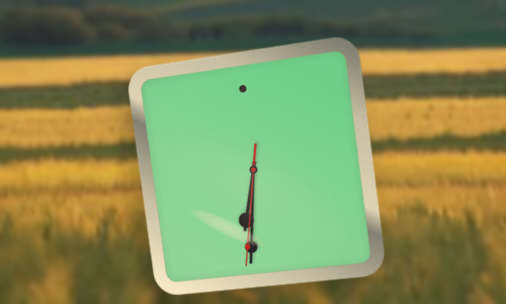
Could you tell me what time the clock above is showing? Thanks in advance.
6:31:32
